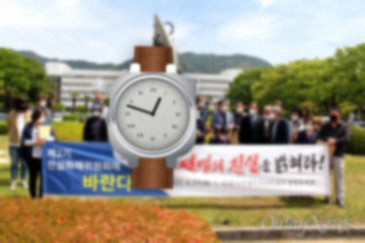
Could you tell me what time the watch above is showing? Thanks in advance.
12:48
